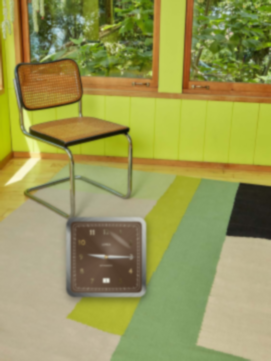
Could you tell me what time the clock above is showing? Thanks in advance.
9:15
